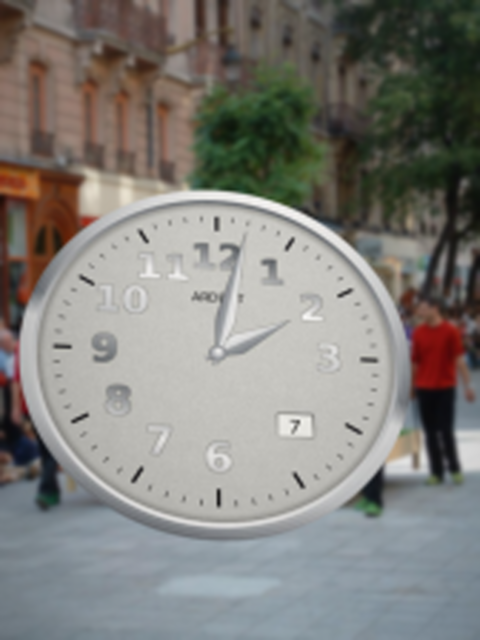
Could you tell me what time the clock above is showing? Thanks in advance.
2:02
